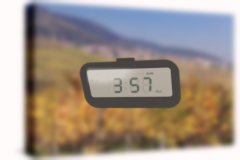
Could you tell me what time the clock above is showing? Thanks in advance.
3:57
